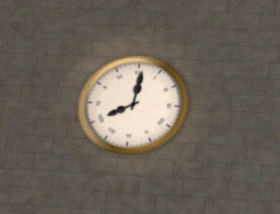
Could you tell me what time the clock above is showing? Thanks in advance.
8:01
